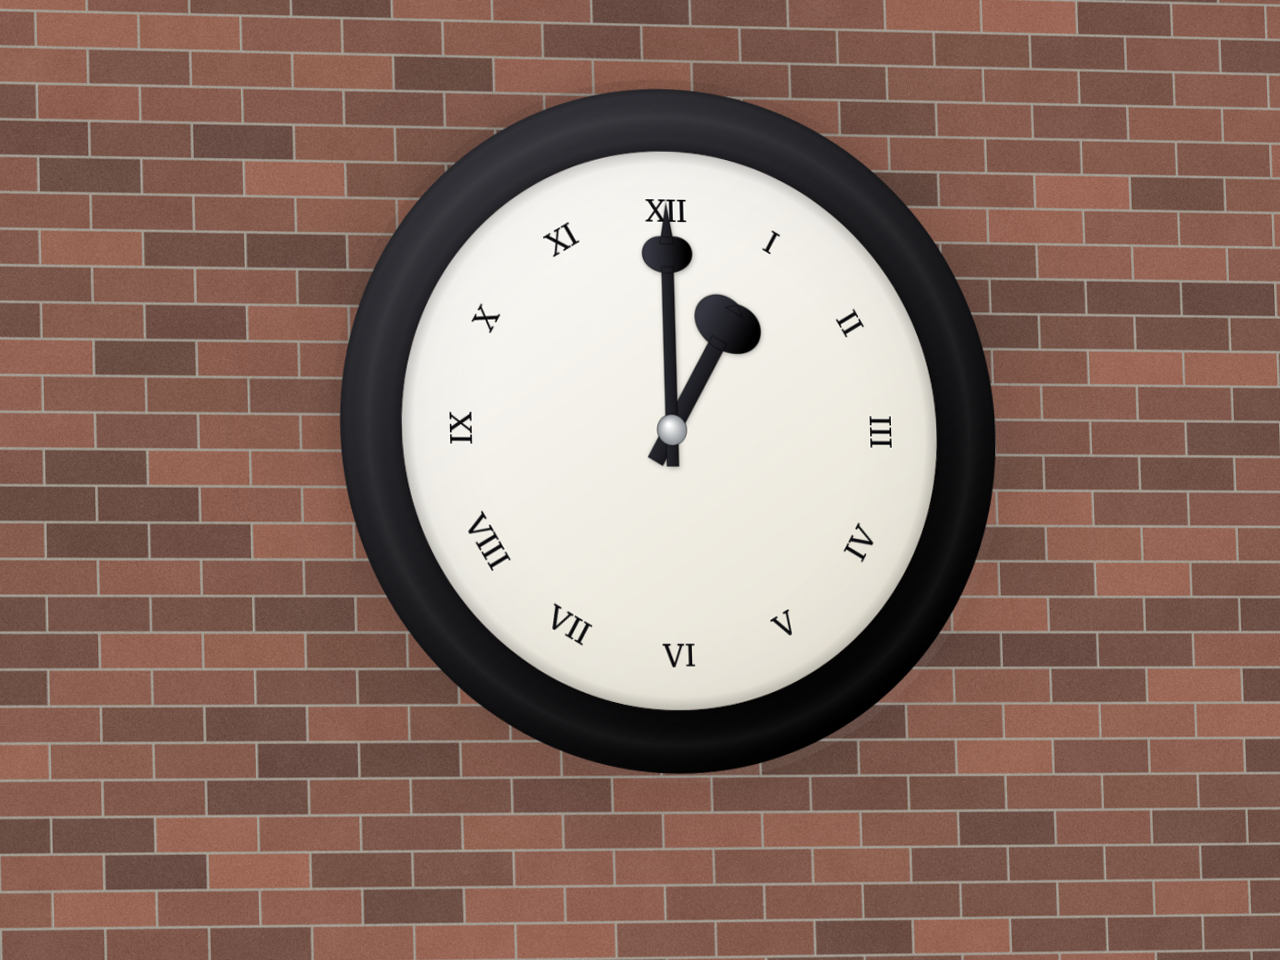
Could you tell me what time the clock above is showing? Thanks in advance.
1:00
